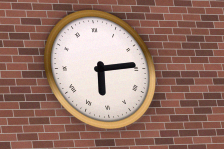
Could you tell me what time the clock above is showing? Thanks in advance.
6:14
